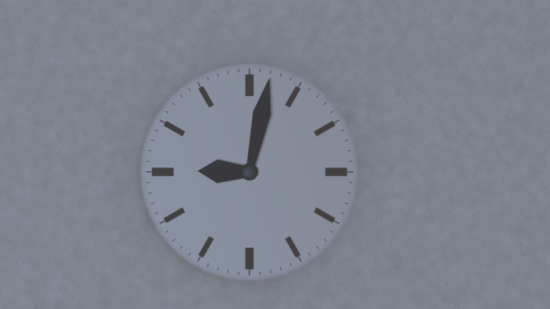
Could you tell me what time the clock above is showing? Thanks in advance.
9:02
